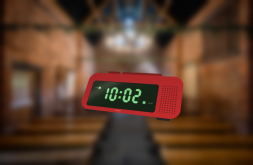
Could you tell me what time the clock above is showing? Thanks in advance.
10:02
